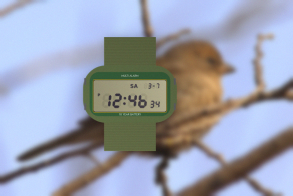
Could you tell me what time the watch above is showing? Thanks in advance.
12:46:34
